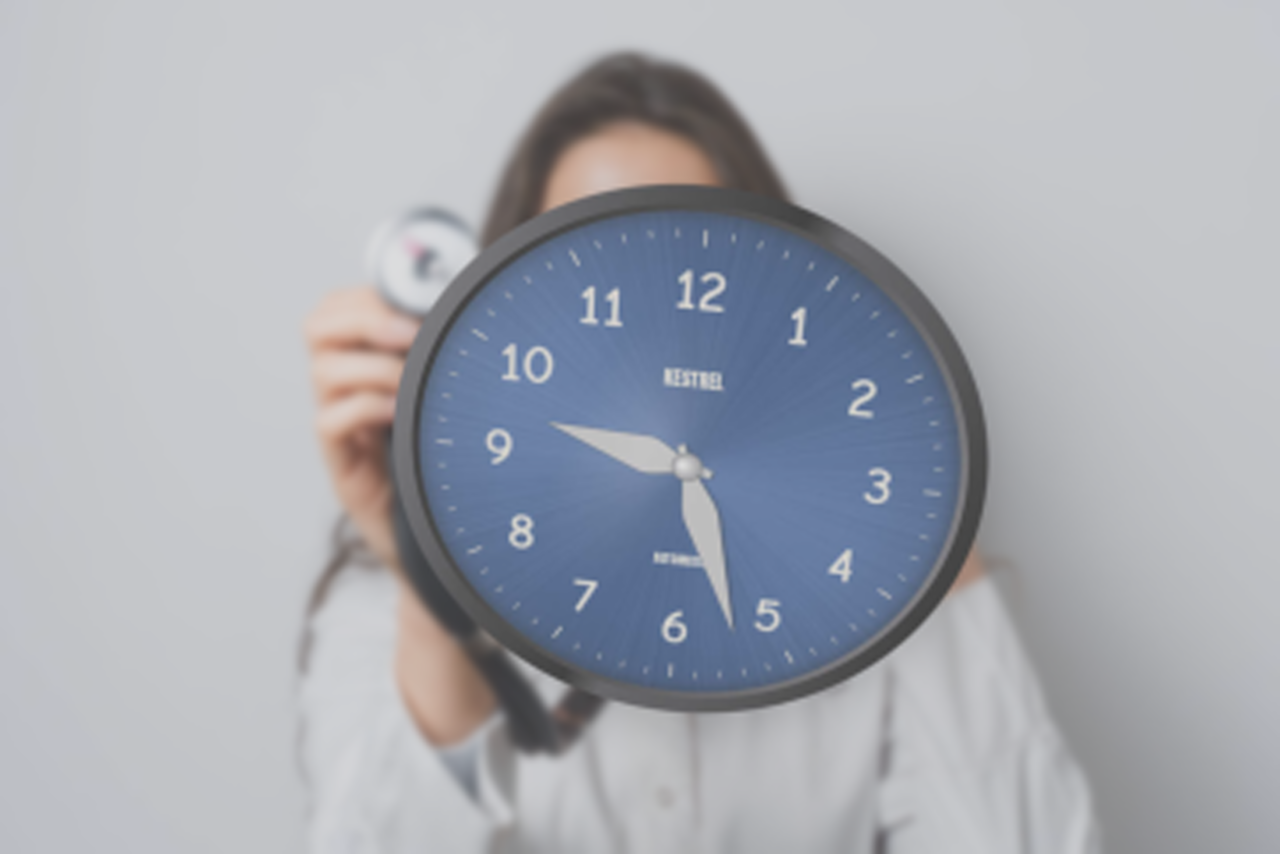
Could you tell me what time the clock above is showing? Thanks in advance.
9:27
